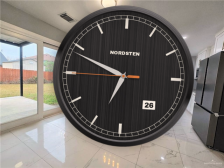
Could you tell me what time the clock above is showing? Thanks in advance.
6:48:45
